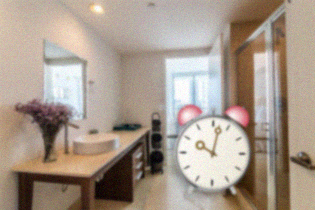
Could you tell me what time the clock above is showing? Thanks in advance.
10:02
